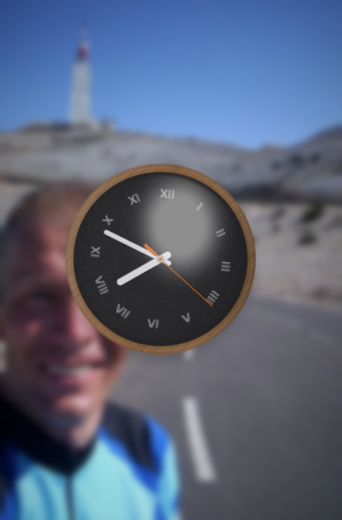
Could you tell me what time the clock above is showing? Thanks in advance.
7:48:21
